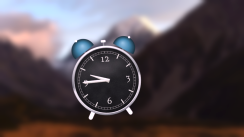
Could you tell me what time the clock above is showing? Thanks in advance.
9:45
